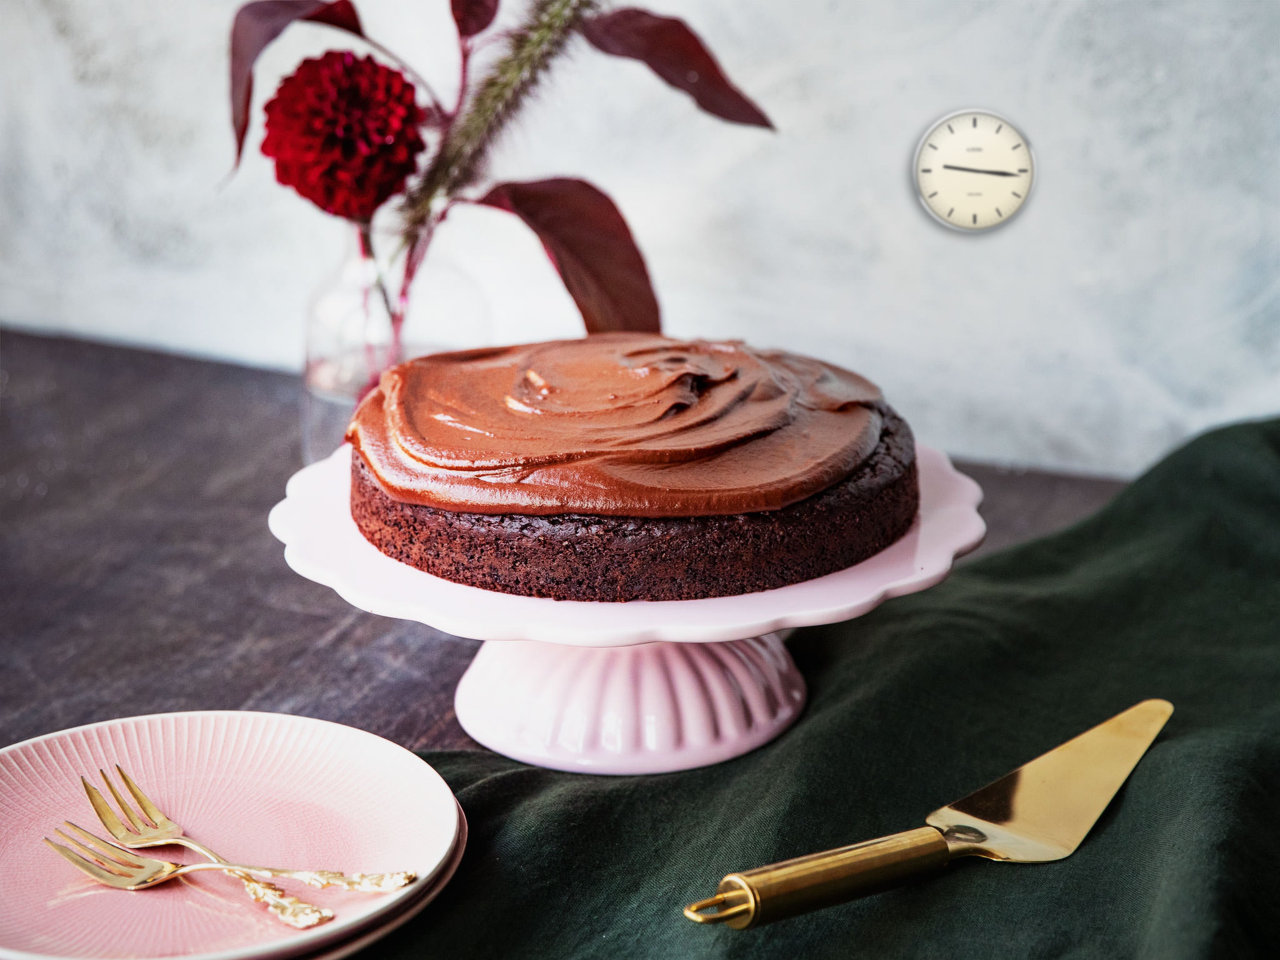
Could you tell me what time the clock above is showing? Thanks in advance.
9:16
